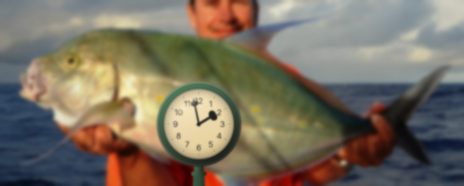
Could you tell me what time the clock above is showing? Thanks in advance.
1:58
